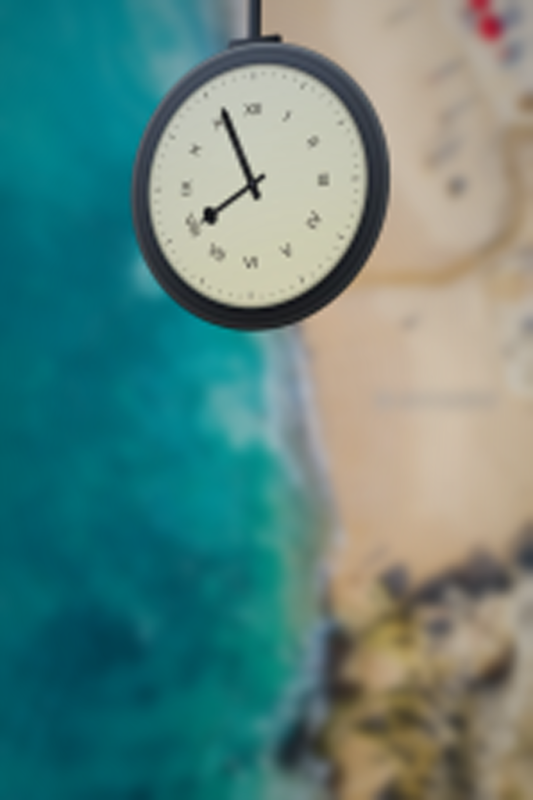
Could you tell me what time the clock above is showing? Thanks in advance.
7:56
